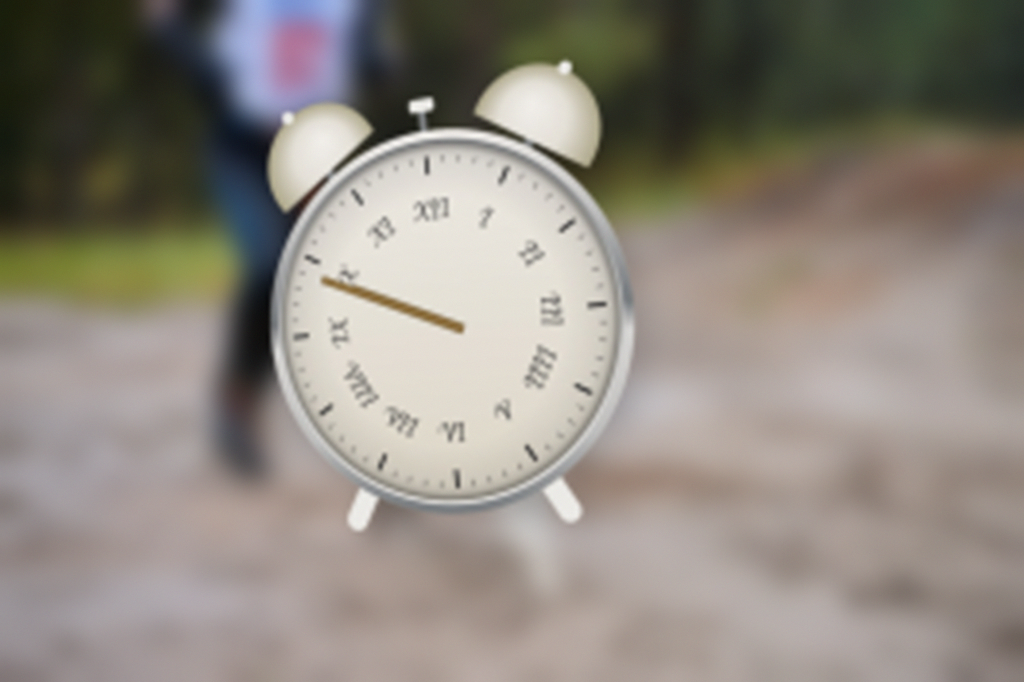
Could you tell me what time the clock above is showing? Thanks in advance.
9:49
